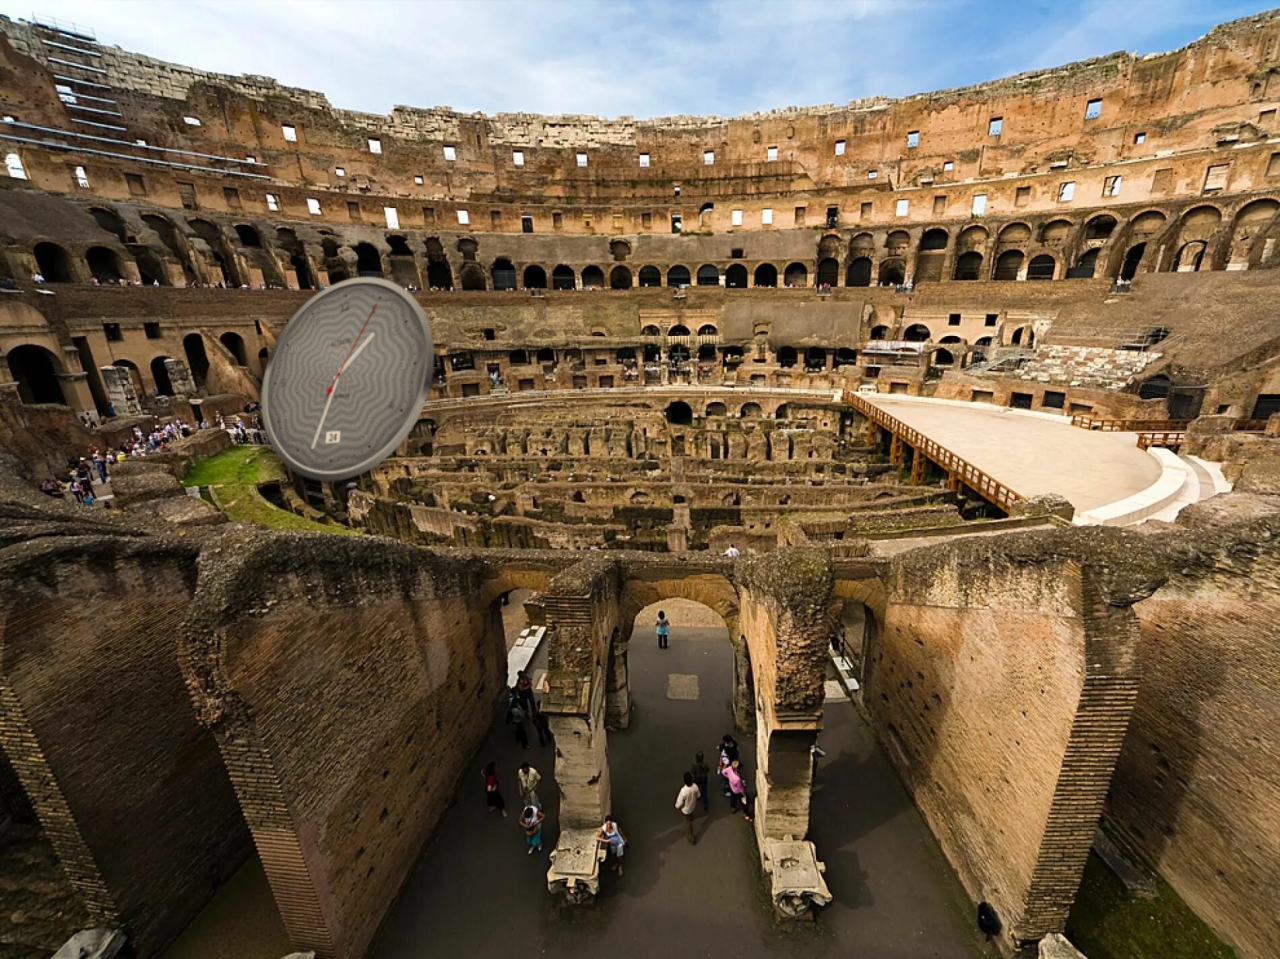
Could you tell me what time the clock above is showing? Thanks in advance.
1:33:05
